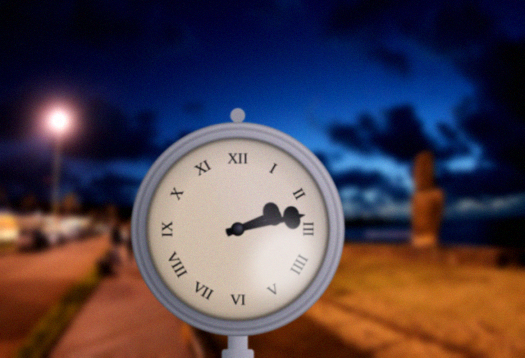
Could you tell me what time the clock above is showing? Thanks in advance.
2:13
